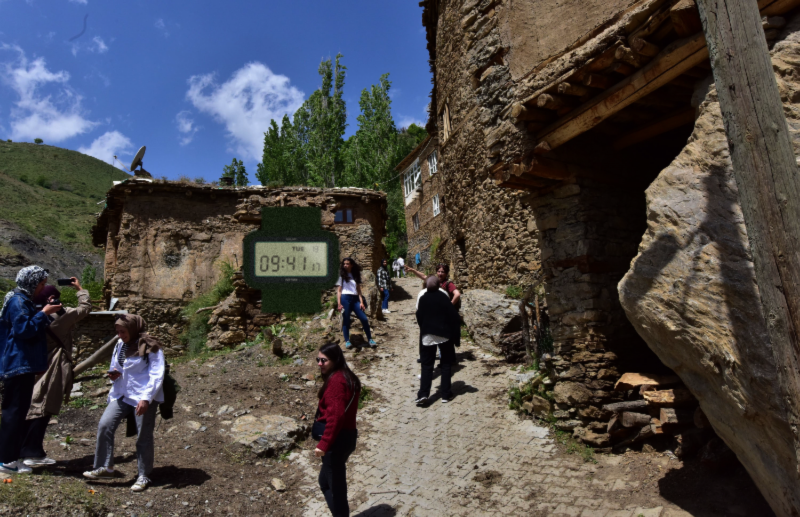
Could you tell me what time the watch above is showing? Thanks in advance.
9:41
